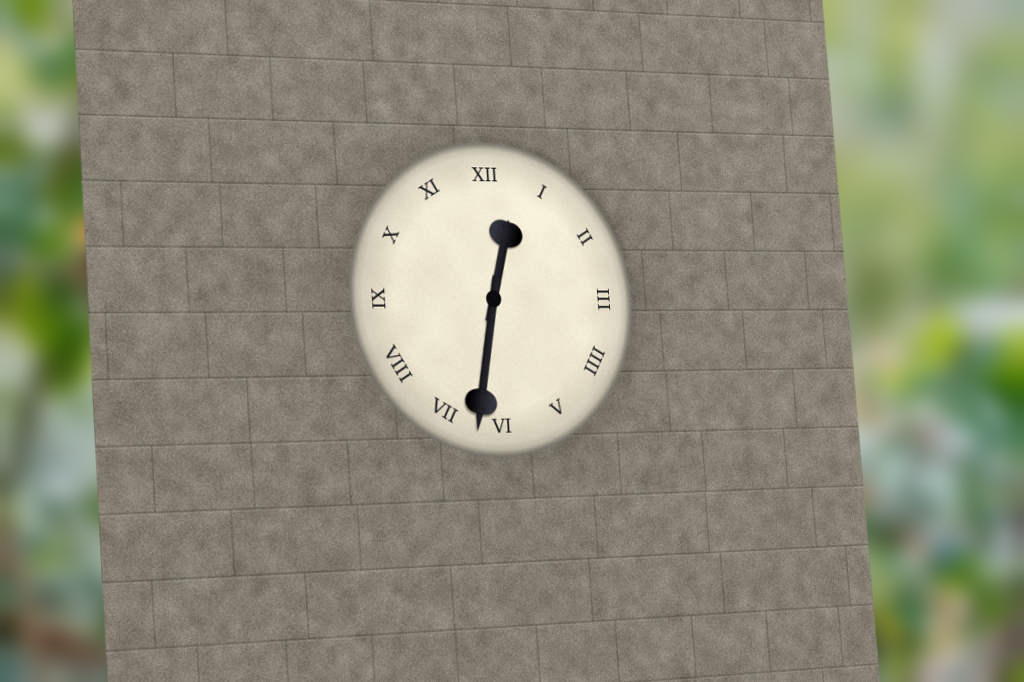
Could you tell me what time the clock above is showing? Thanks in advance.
12:32
